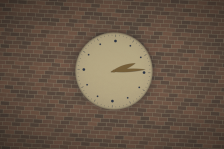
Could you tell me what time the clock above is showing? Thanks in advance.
2:14
